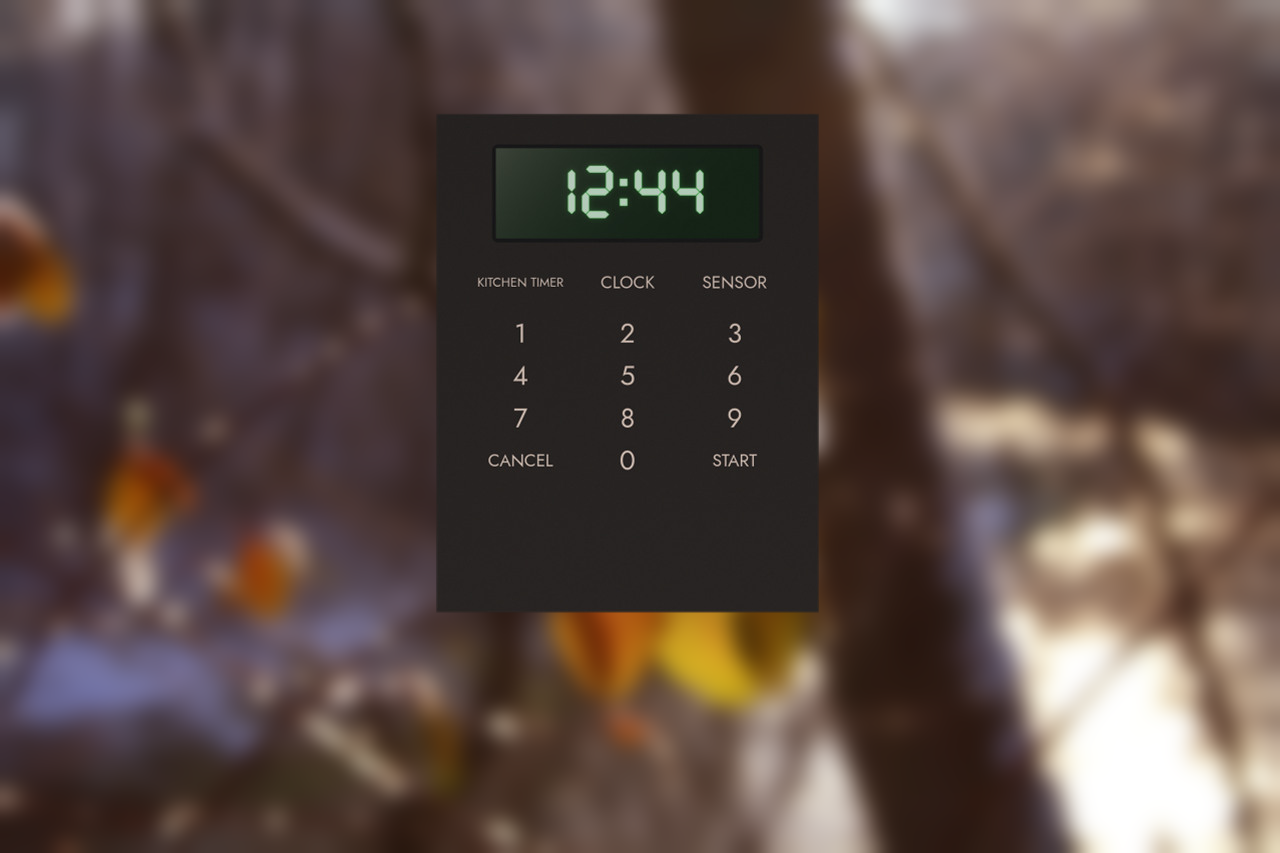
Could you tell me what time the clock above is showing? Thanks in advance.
12:44
